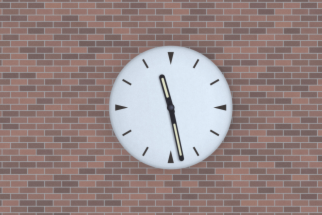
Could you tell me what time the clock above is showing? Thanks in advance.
11:28
